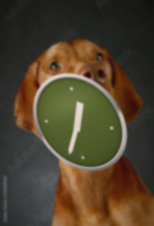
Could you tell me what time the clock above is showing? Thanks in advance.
12:34
